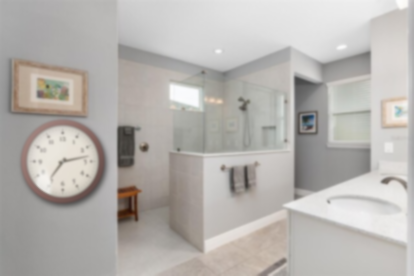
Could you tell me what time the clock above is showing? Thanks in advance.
7:13
